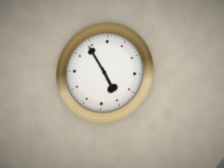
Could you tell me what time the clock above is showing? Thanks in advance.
4:54
